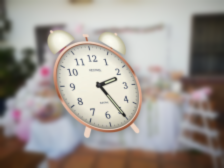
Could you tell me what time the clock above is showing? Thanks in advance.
2:25
